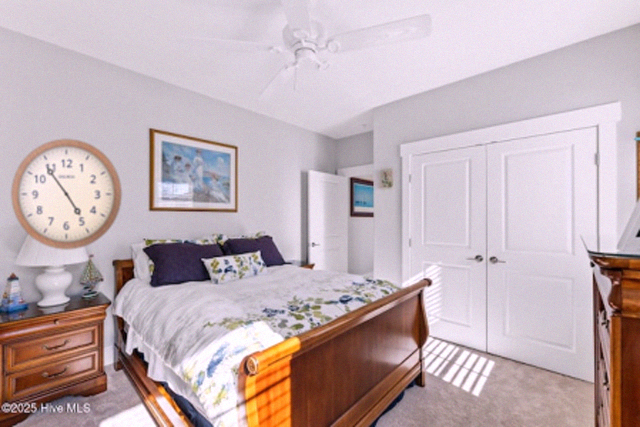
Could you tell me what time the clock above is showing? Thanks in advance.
4:54
